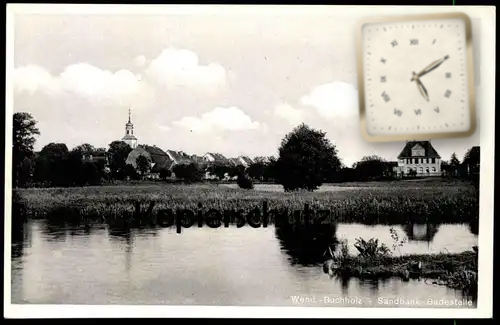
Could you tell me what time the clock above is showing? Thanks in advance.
5:10
